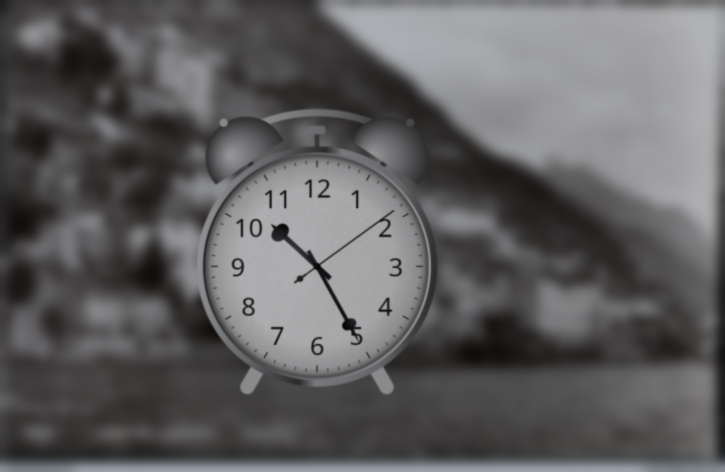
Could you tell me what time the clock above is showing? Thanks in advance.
10:25:09
